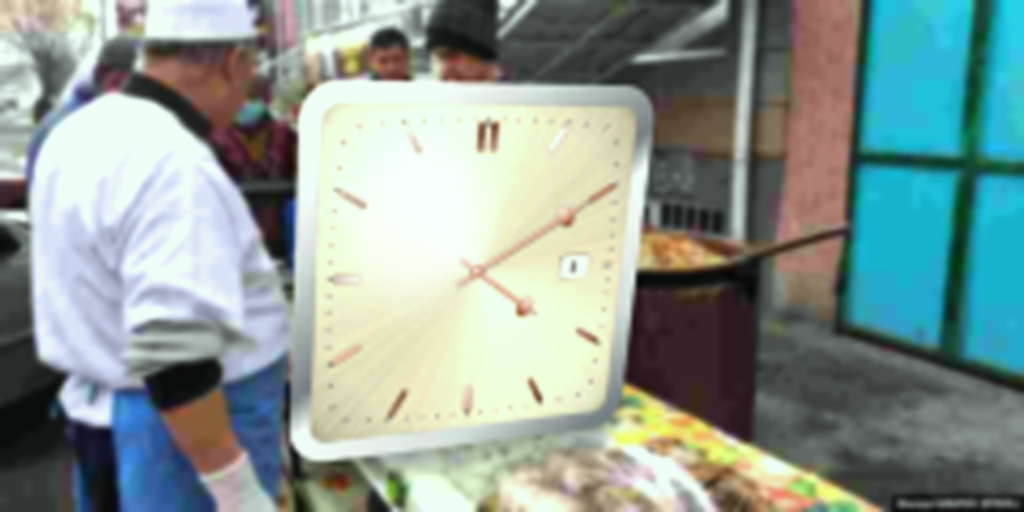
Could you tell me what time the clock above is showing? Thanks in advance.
4:10
